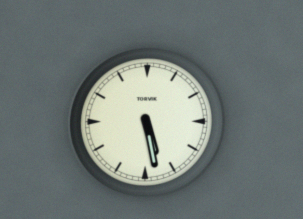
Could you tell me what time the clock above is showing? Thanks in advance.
5:28
